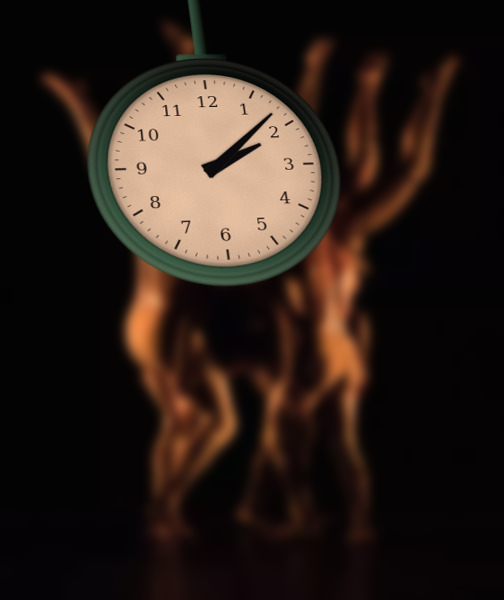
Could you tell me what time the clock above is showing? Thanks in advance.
2:08
